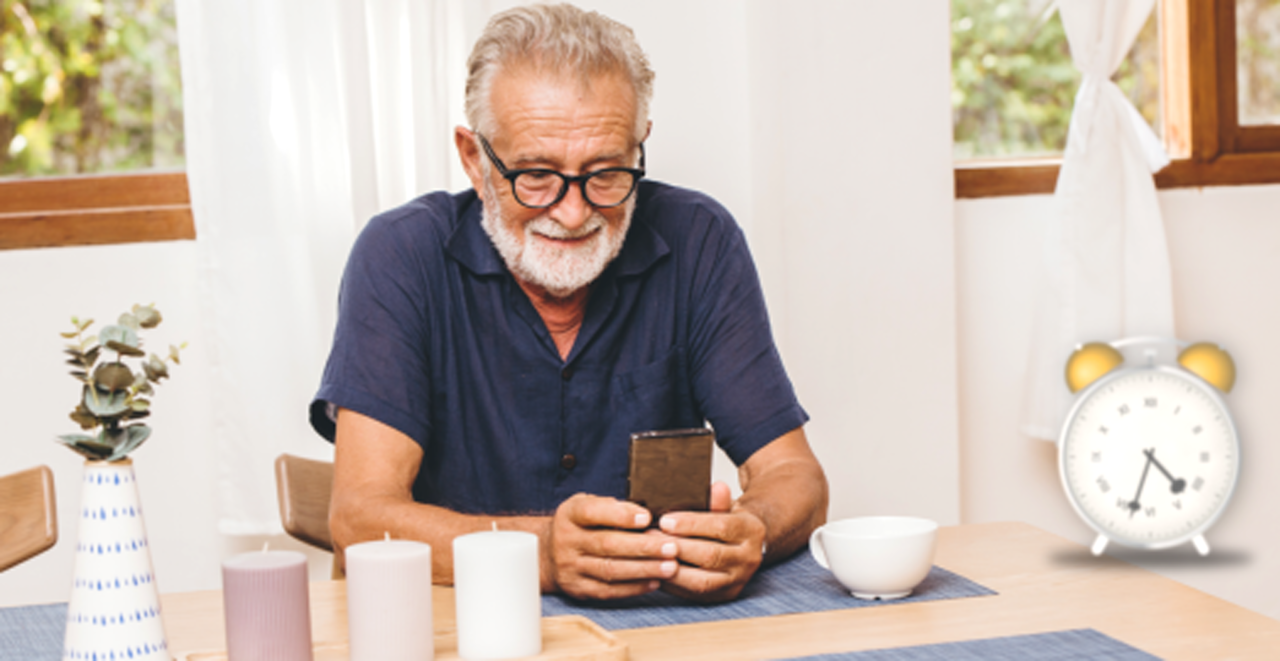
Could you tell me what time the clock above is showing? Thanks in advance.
4:33
